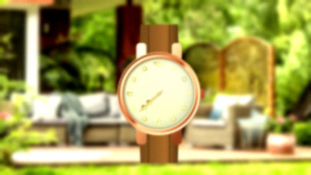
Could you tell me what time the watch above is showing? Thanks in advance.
7:38
